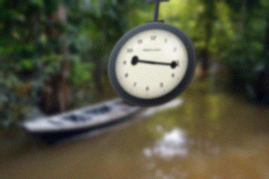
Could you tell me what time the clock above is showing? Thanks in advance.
9:16
